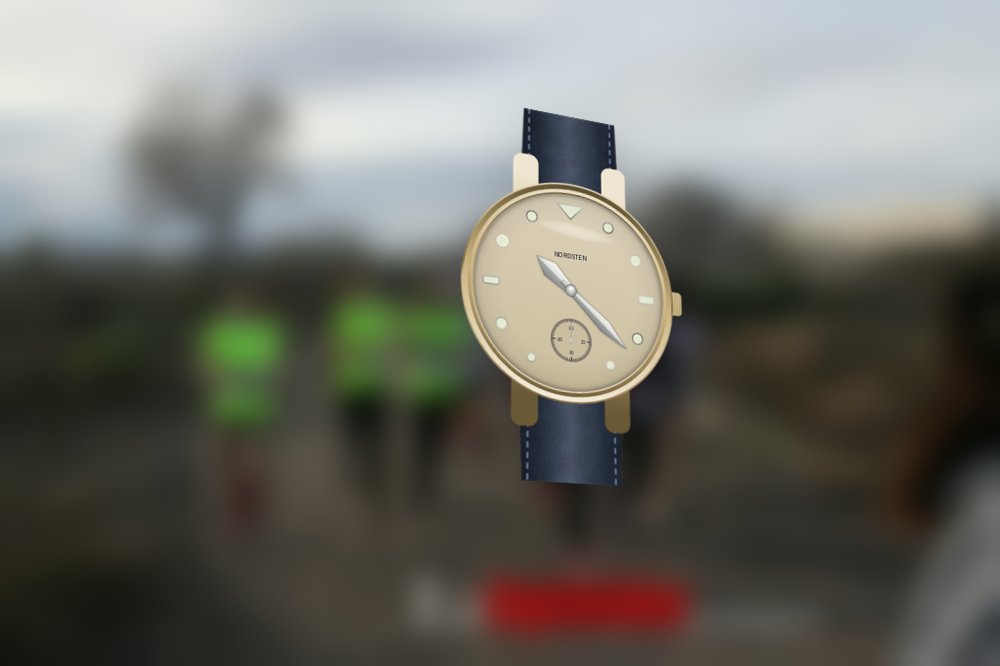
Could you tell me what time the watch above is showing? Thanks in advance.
10:22
